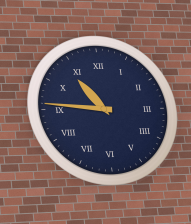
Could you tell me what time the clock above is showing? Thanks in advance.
10:46
